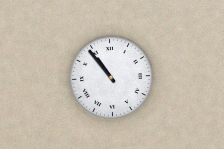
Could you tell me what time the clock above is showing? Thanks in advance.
10:54
